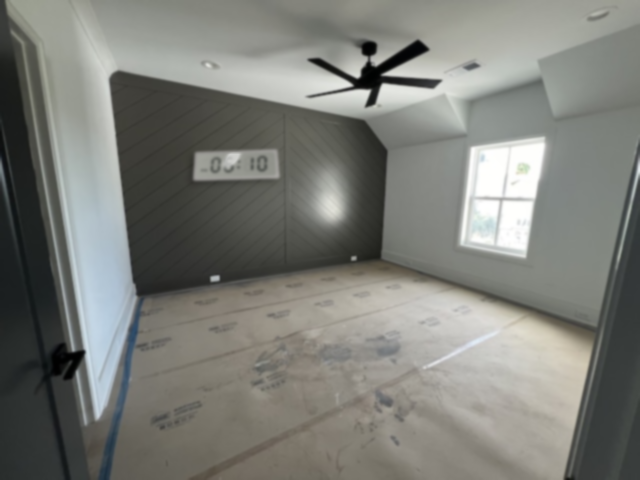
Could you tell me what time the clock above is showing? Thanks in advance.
6:10
